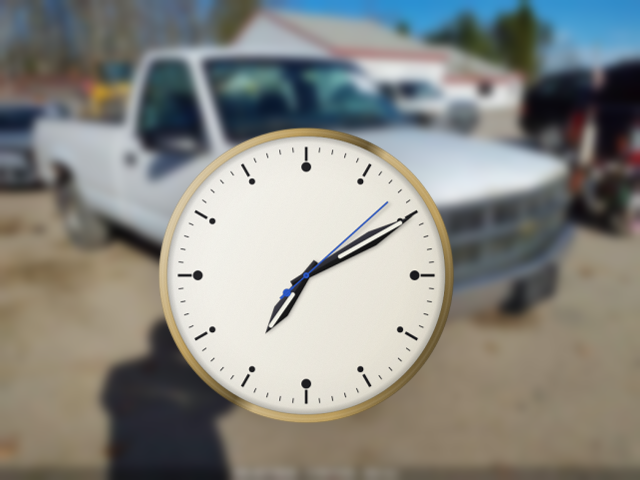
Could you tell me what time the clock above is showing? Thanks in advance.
7:10:08
